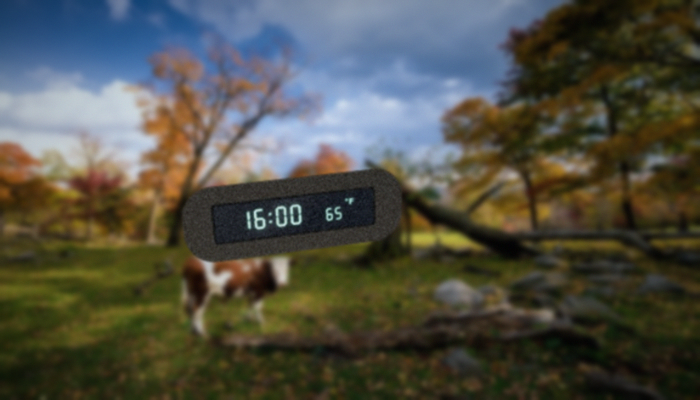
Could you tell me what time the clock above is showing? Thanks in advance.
16:00
